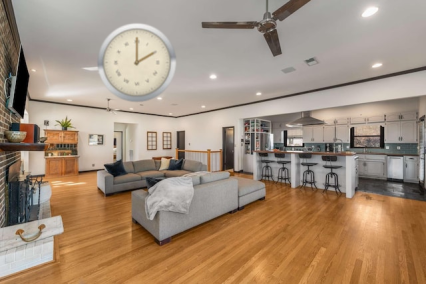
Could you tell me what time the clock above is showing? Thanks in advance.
2:00
